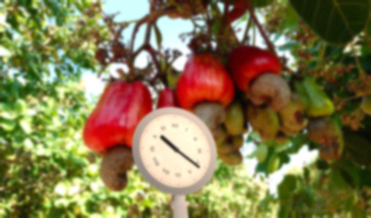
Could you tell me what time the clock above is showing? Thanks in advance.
10:21
